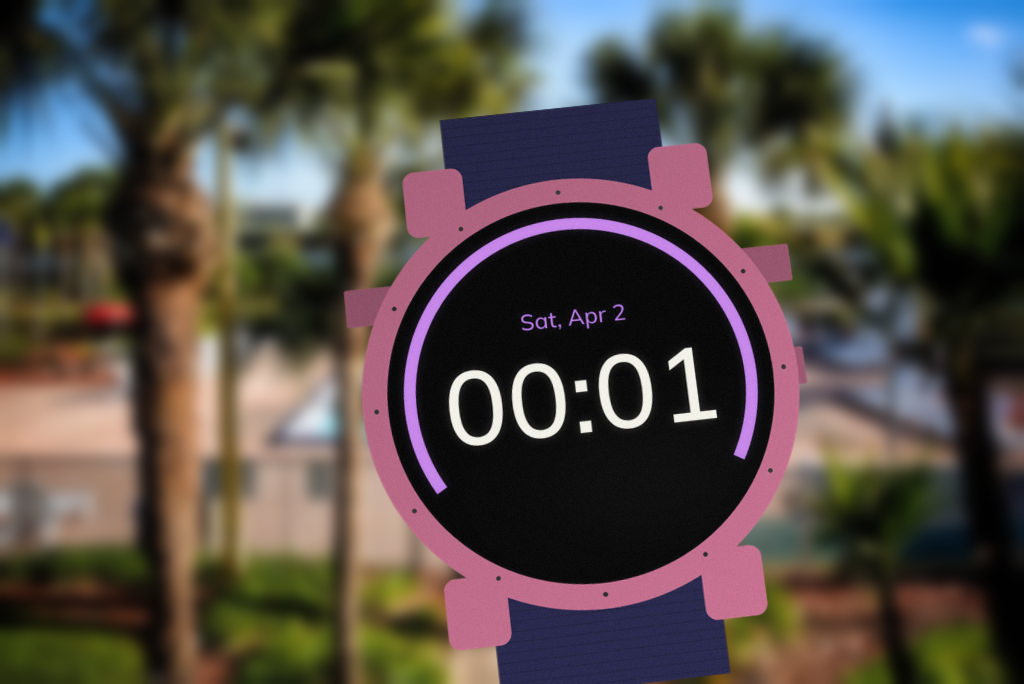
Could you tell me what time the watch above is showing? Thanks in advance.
0:01
